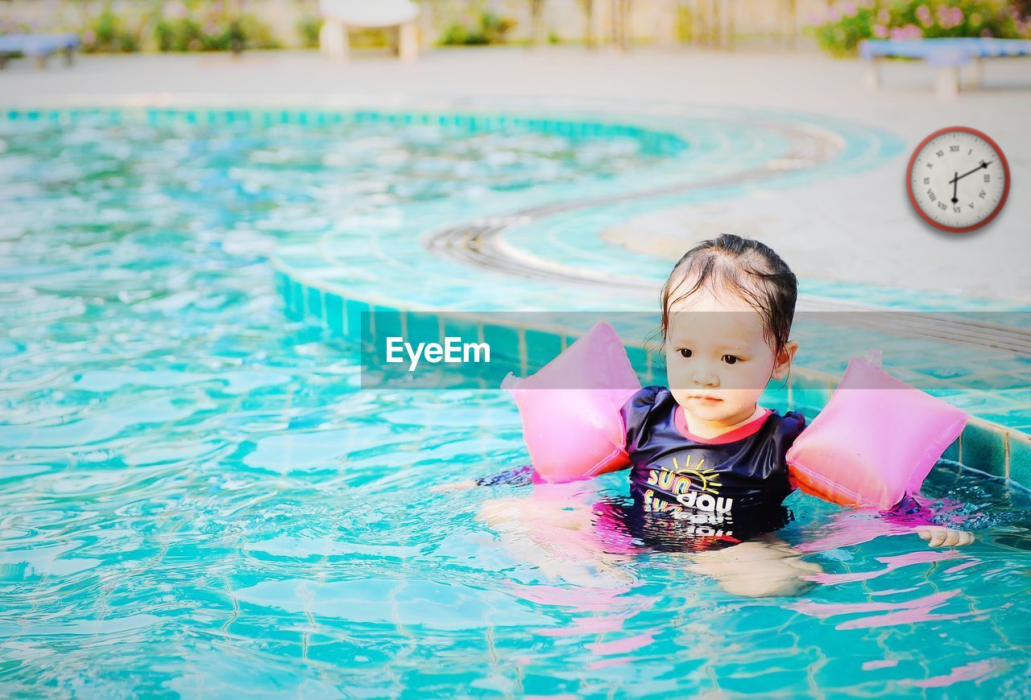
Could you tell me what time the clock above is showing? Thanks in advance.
6:11
